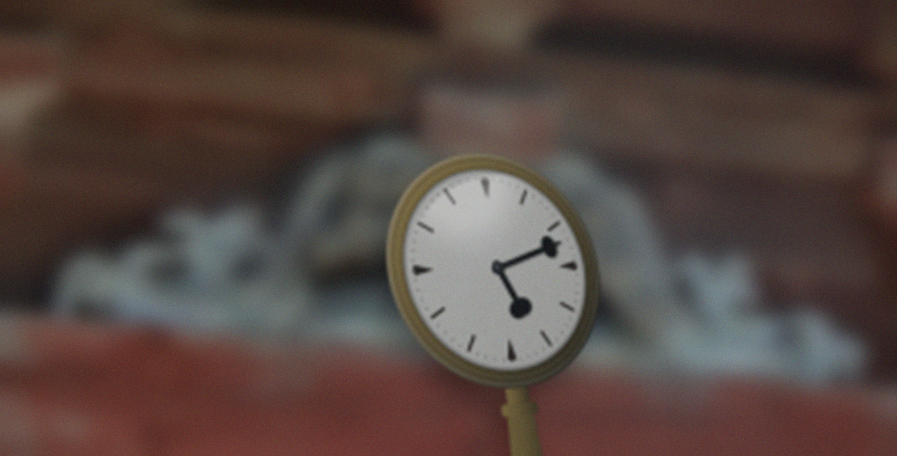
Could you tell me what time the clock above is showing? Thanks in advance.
5:12
